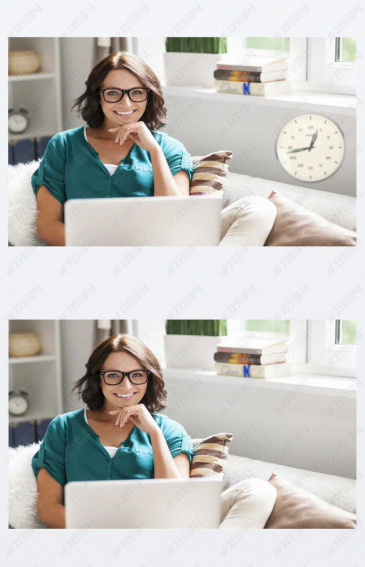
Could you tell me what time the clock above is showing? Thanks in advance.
12:43
